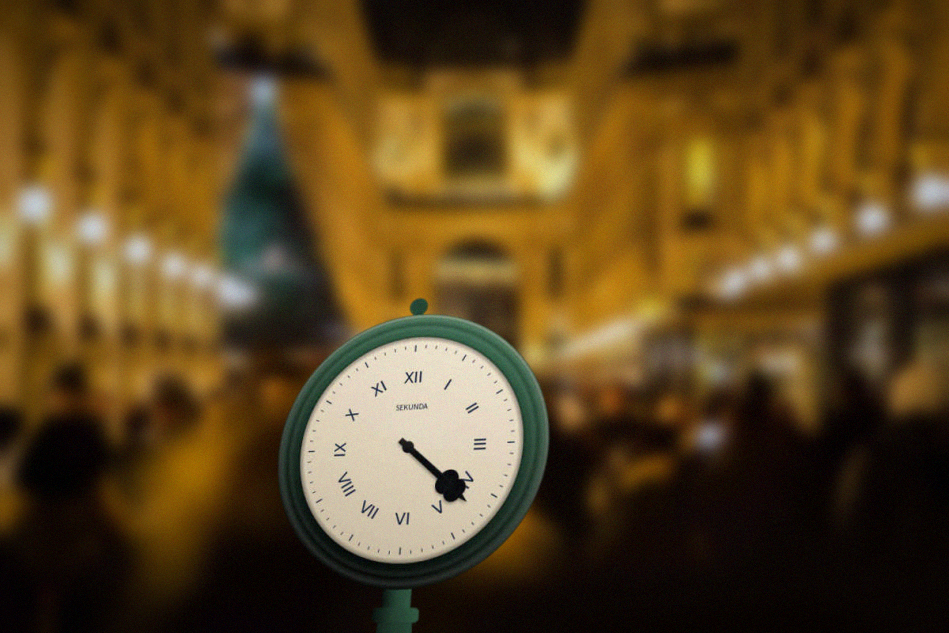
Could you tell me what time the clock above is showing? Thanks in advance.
4:22
